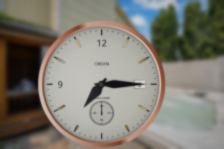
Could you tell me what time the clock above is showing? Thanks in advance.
7:15
